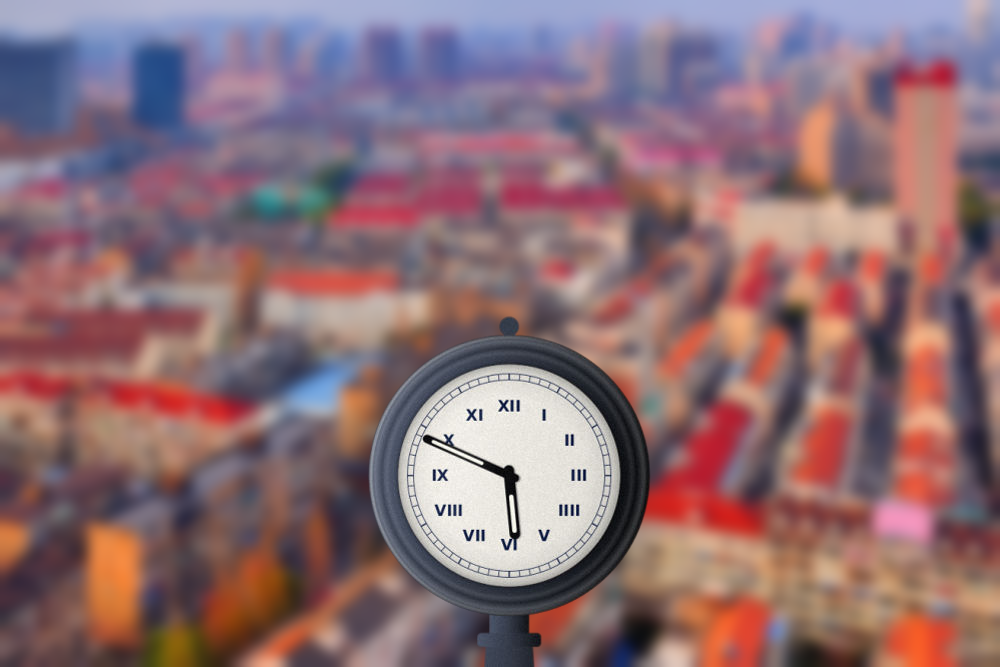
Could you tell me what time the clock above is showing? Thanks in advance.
5:49
